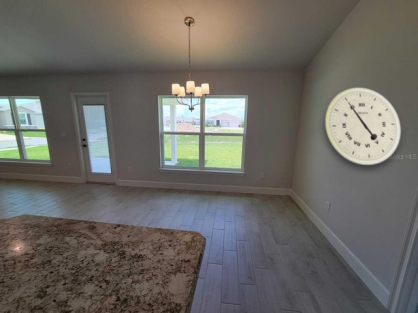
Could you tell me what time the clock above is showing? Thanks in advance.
4:55
